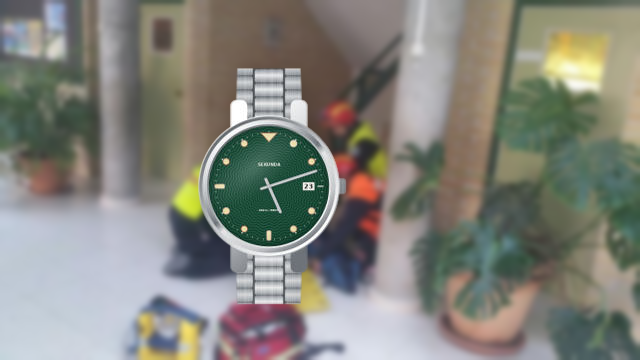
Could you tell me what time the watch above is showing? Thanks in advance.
5:12
